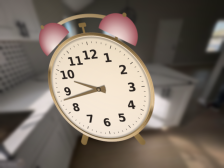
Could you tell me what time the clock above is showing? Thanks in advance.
9:43
